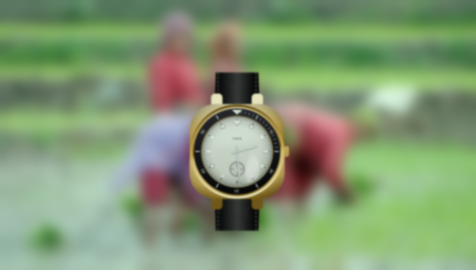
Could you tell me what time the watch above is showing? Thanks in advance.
2:29
